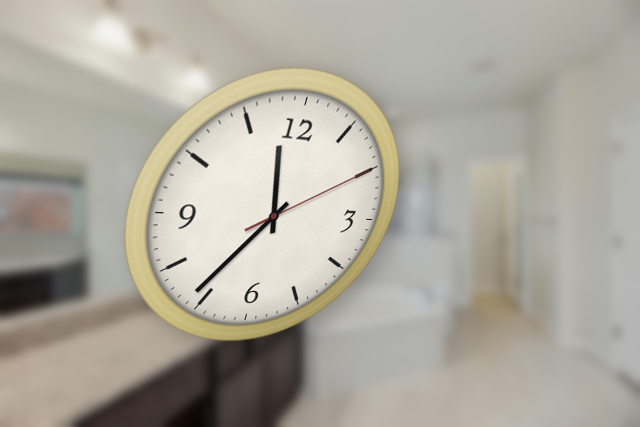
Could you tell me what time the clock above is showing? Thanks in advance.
11:36:10
